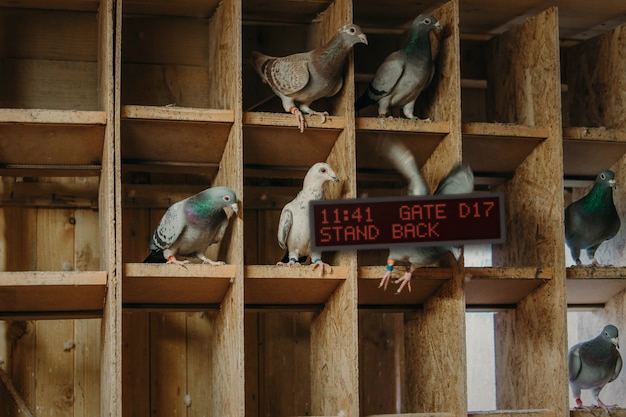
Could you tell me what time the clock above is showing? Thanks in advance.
11:41
